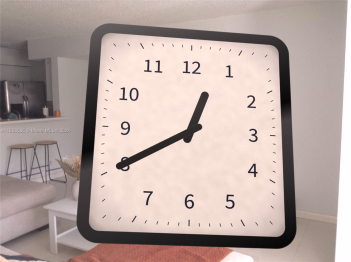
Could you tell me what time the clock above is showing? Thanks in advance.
12:40
